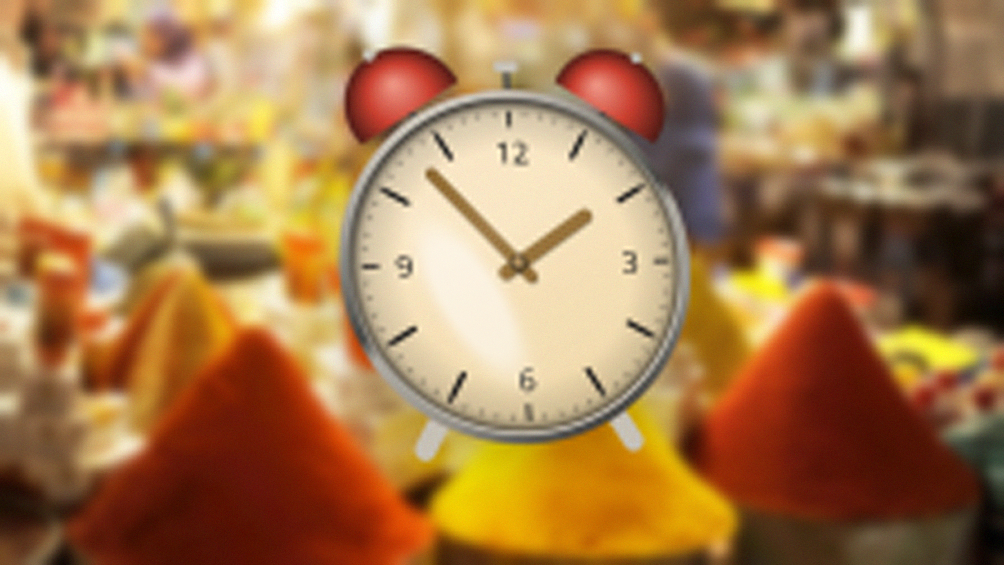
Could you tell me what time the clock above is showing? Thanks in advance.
1:53
